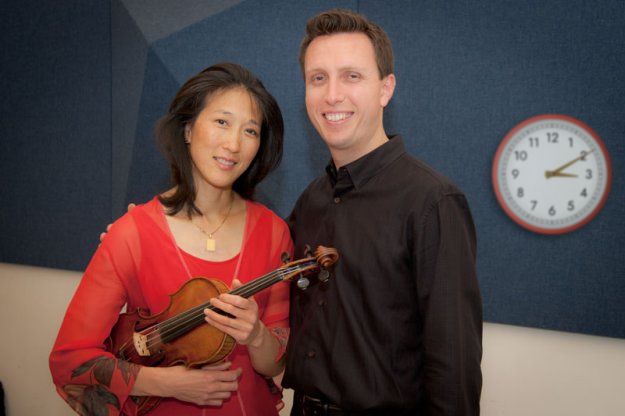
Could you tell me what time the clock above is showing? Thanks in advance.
3:10
